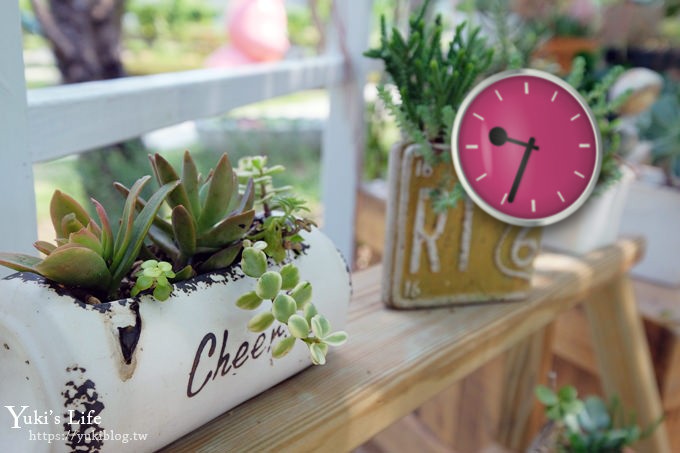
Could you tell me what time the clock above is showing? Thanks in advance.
9:34
